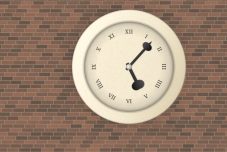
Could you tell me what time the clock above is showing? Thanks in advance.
5:07
